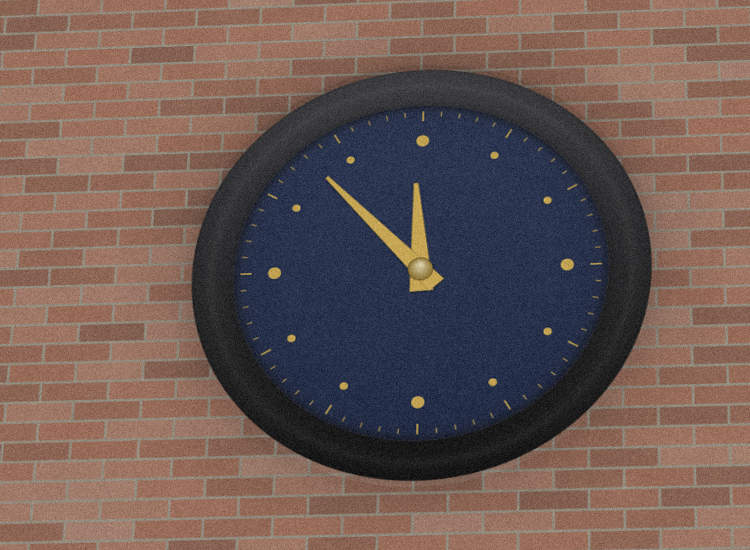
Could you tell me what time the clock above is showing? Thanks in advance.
11:53
